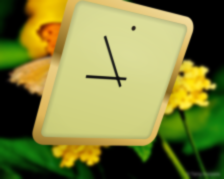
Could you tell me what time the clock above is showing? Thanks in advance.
8:54
